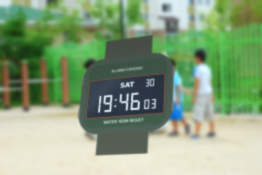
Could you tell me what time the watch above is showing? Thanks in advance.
19:46
